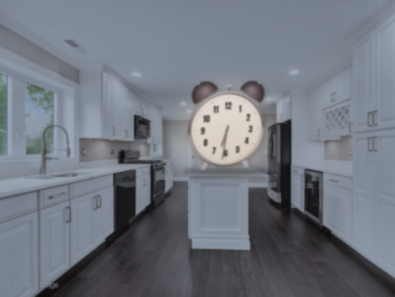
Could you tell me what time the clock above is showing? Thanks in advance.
6:31
